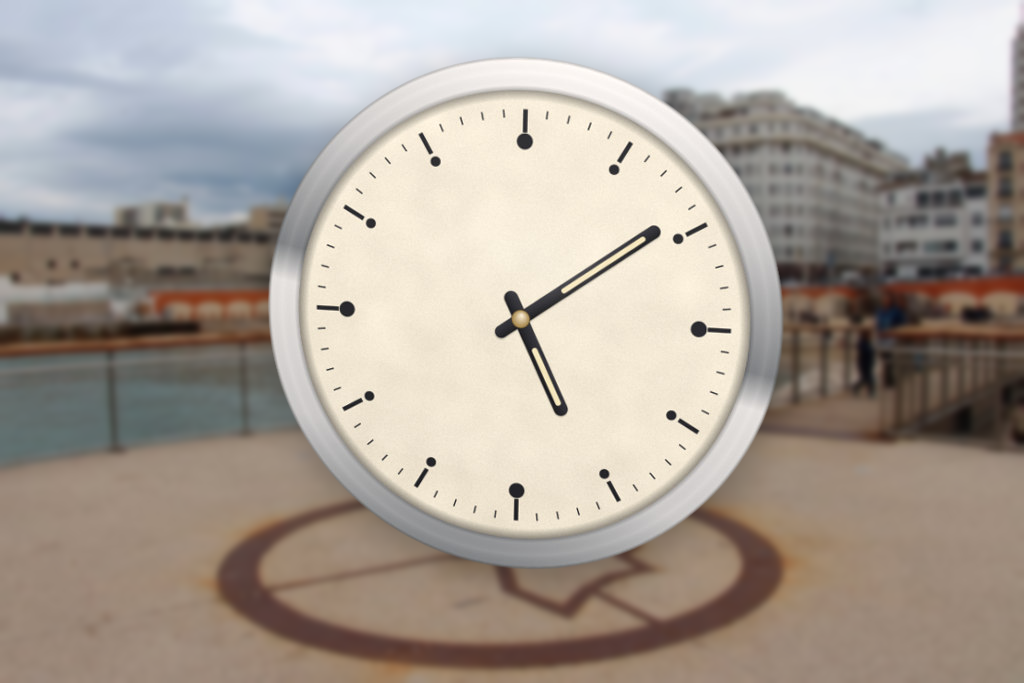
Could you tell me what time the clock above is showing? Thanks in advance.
5:09
